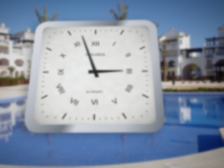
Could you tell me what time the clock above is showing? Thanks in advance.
2:57
